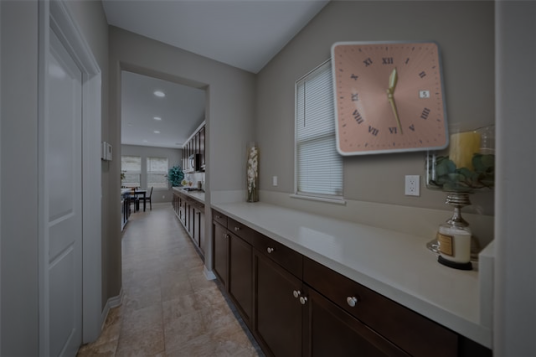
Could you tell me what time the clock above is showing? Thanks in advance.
12:28
